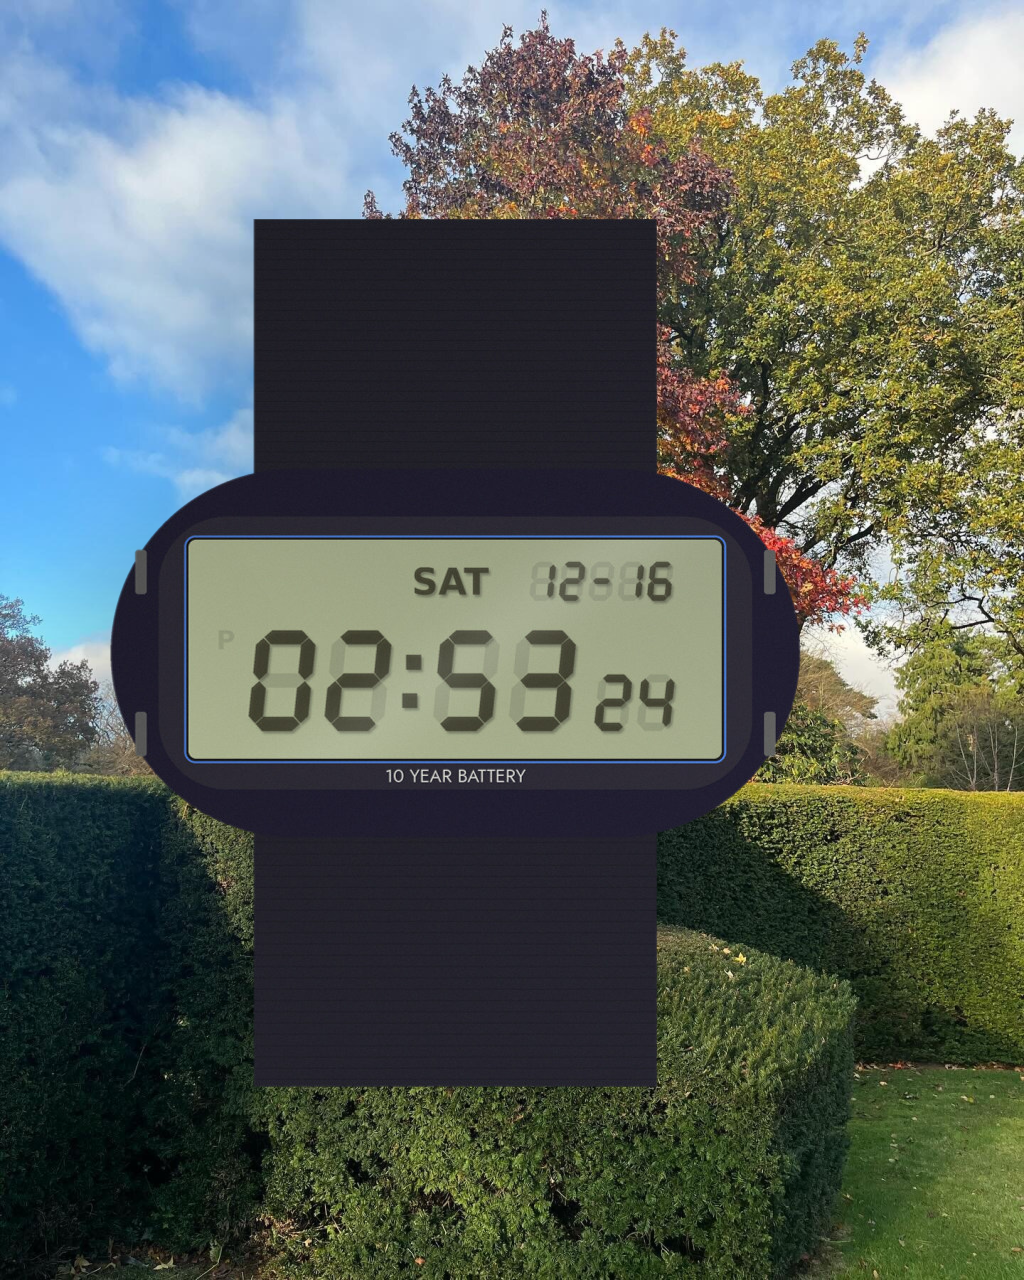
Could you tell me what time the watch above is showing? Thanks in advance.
2:53:24
